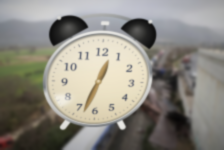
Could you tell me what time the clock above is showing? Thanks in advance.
12:33
